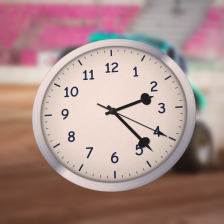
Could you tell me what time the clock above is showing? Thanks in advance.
2:23:20
